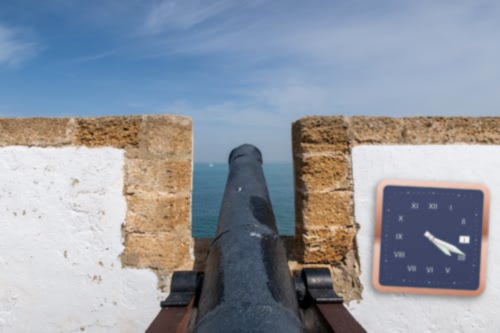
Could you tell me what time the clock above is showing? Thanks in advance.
4:19
